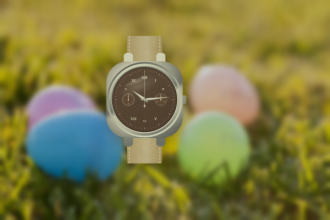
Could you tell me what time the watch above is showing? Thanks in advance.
10:14
